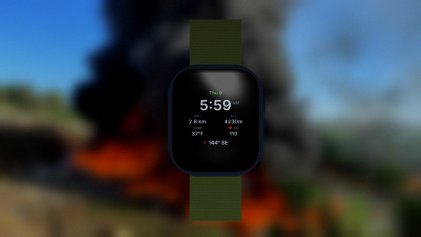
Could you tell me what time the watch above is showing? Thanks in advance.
5:59
